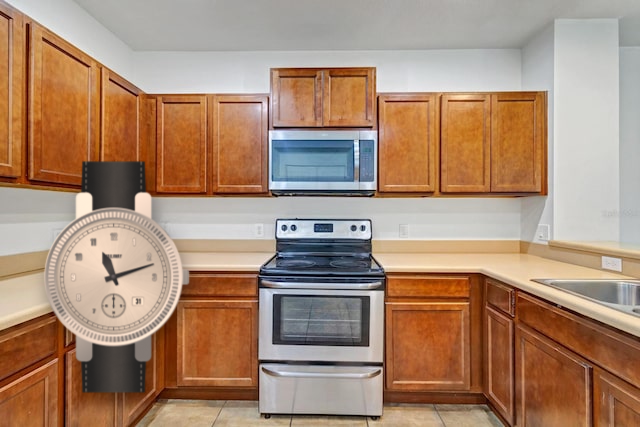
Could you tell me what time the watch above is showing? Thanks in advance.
11:12
